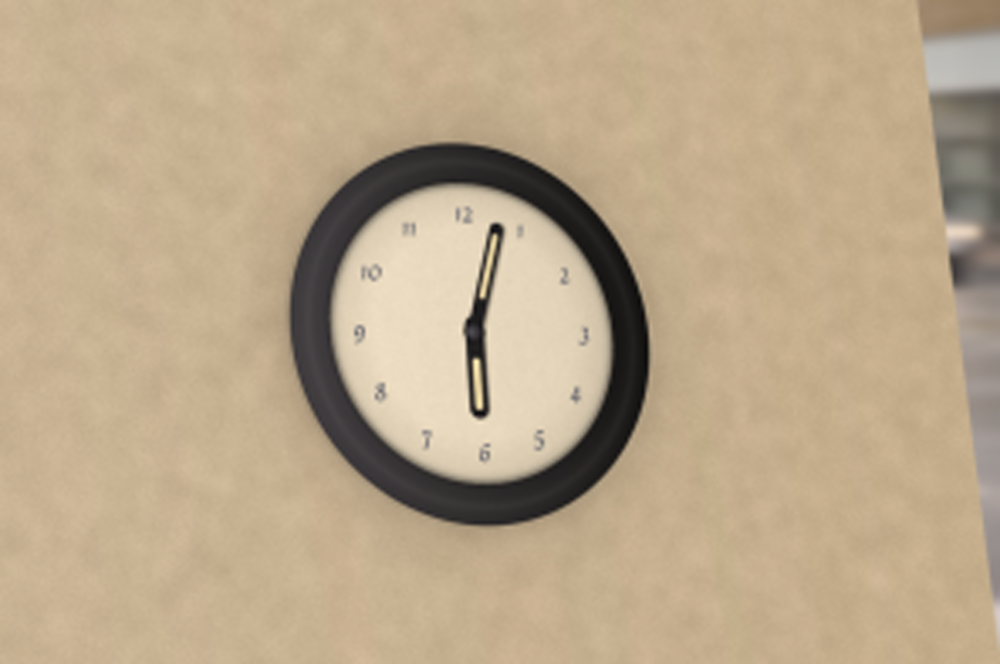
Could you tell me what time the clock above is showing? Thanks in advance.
6:03
